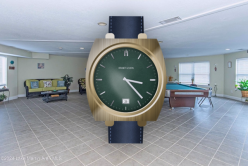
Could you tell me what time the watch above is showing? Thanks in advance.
3:23
